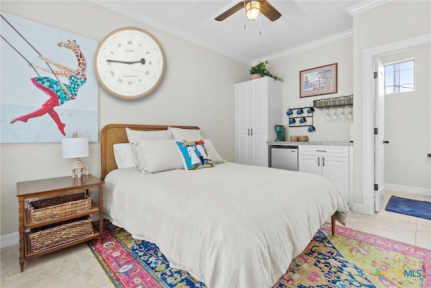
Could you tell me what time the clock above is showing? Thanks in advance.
2:46
